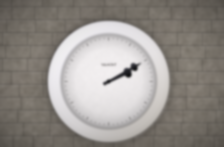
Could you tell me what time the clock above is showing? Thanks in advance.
2:10
